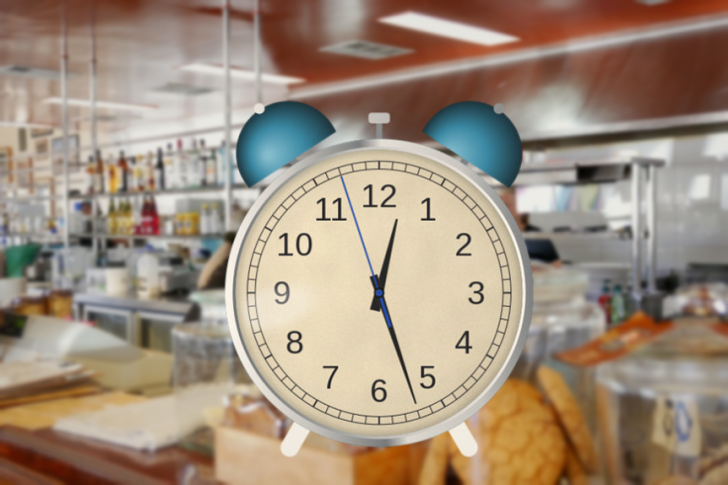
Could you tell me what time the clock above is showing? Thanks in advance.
12:26:57
